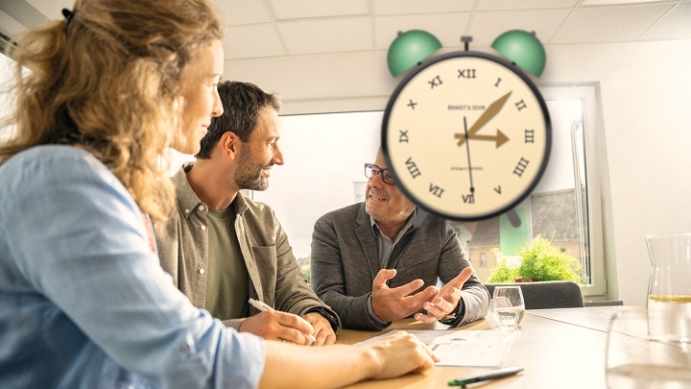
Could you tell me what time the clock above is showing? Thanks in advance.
3:07:29
